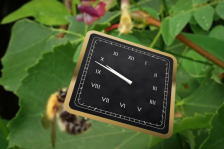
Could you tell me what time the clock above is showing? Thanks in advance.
9:48
